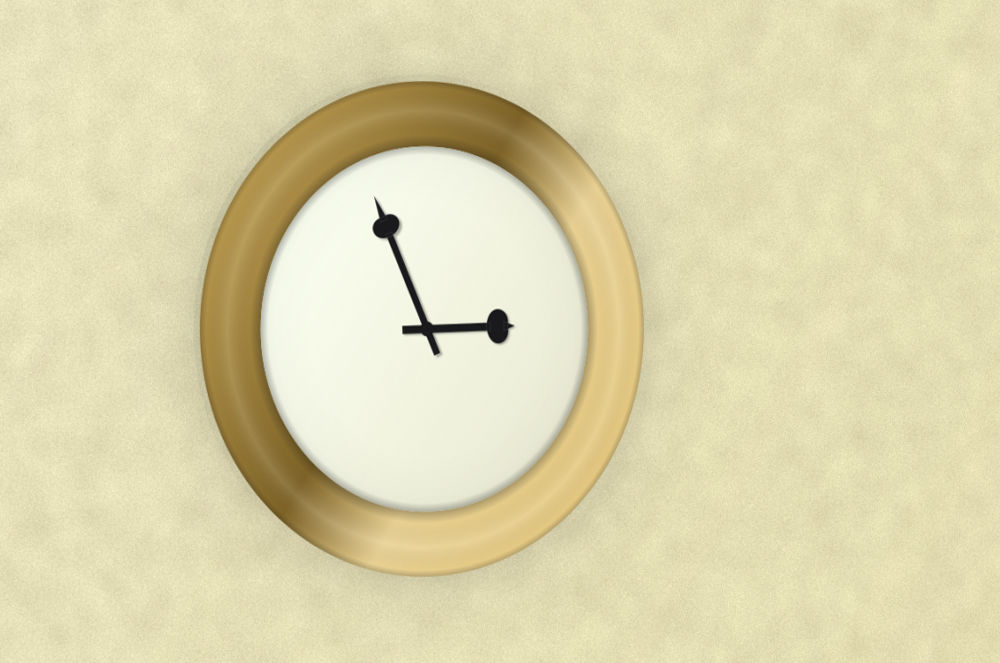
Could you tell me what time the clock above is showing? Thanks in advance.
2:56
